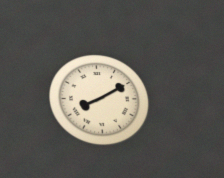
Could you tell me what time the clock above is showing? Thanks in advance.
8:10
